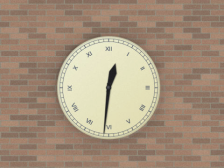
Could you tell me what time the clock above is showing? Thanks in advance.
12:31
